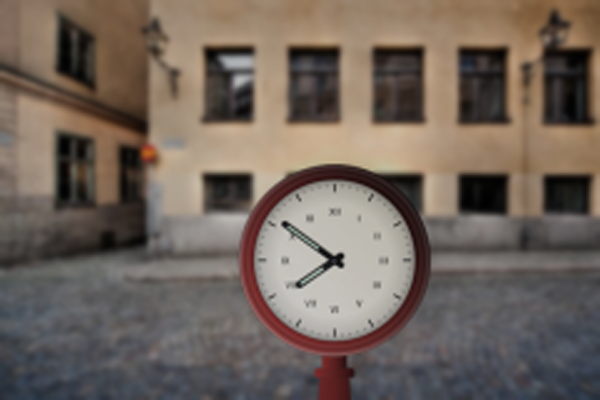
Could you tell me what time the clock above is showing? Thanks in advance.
7:51
